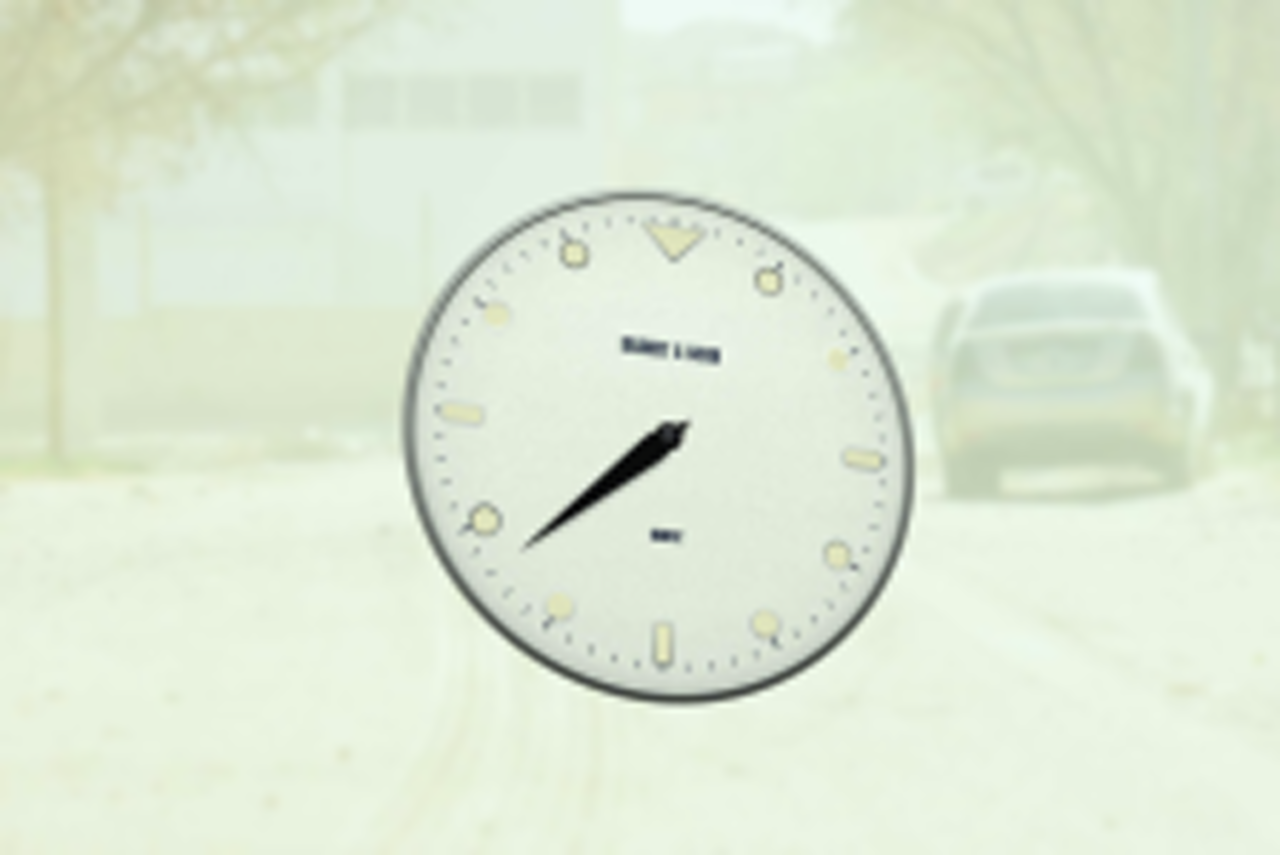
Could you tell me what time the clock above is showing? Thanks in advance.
7:38
